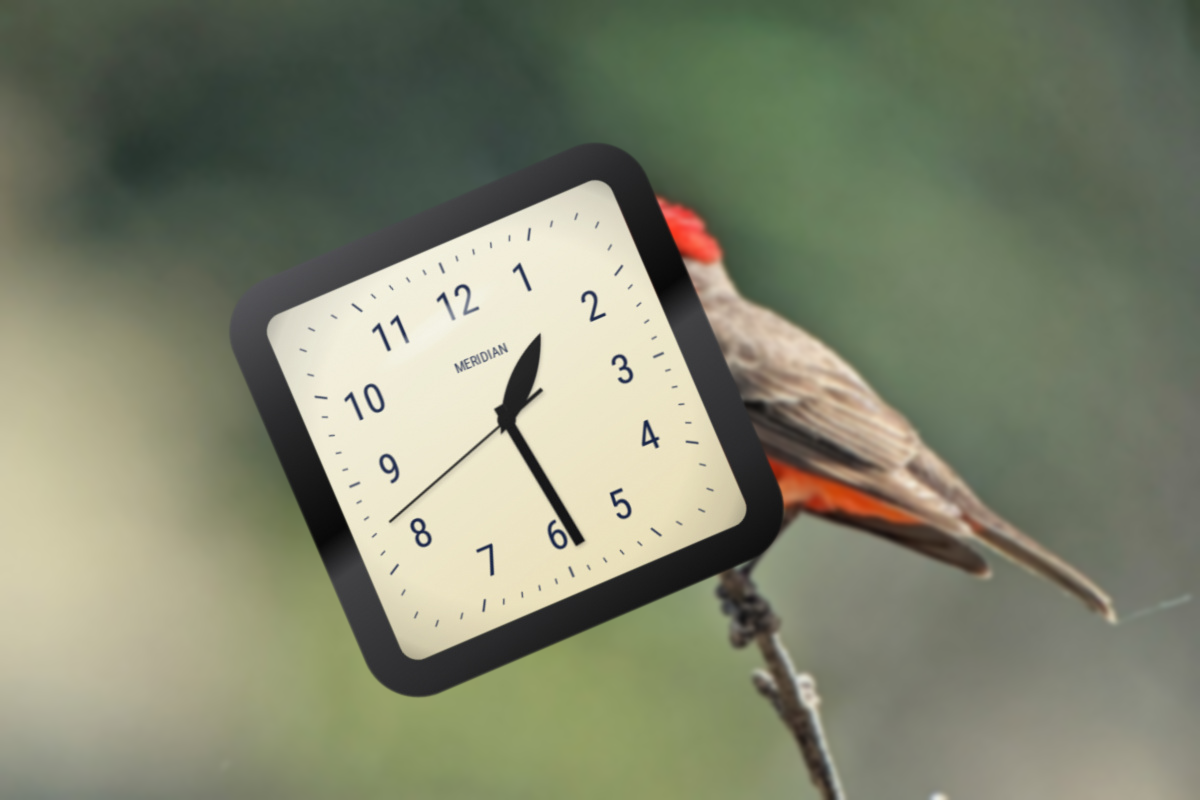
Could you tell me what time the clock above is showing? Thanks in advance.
1:28:42
